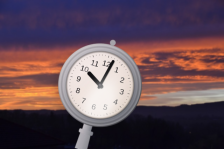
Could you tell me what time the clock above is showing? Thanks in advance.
10:02
